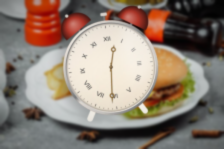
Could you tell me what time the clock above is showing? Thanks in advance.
12:31
